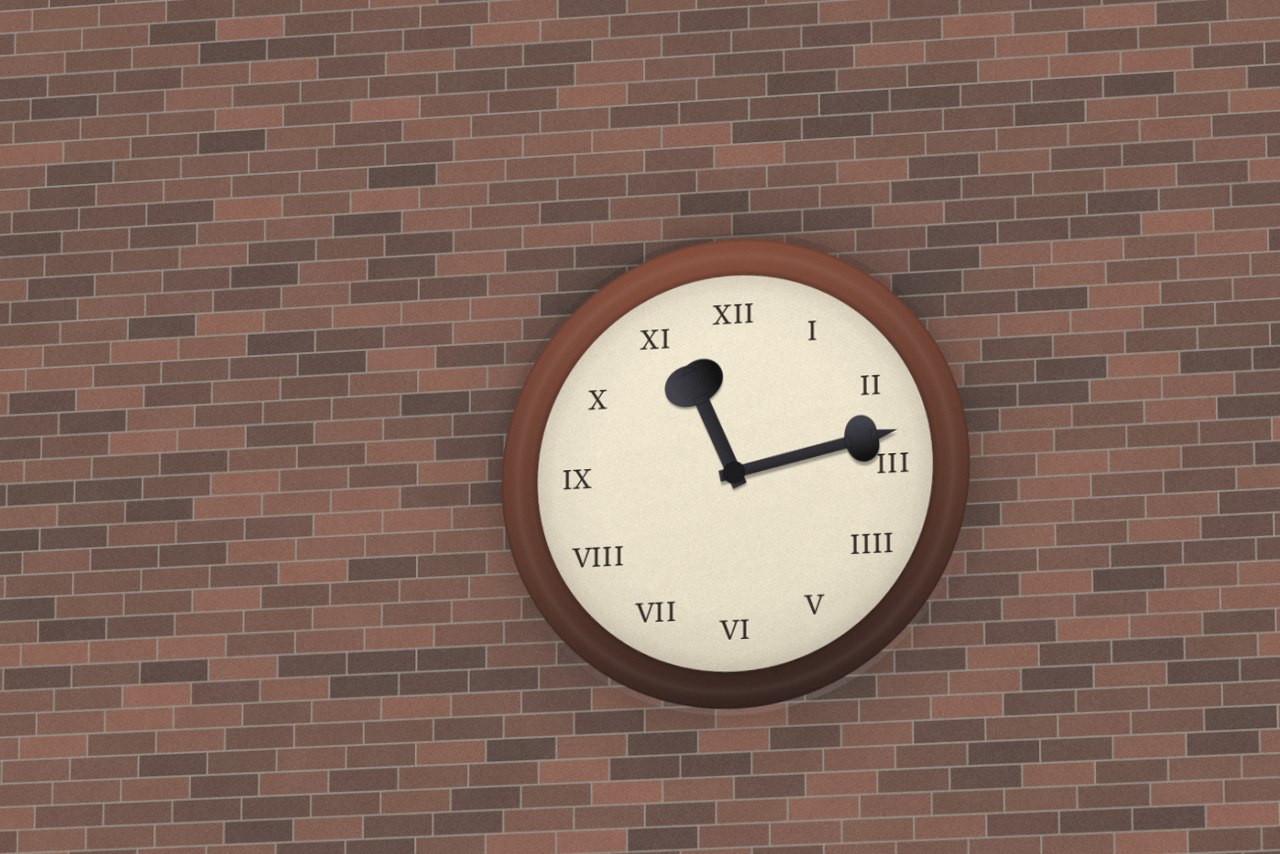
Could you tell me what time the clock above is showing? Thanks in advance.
11:13
